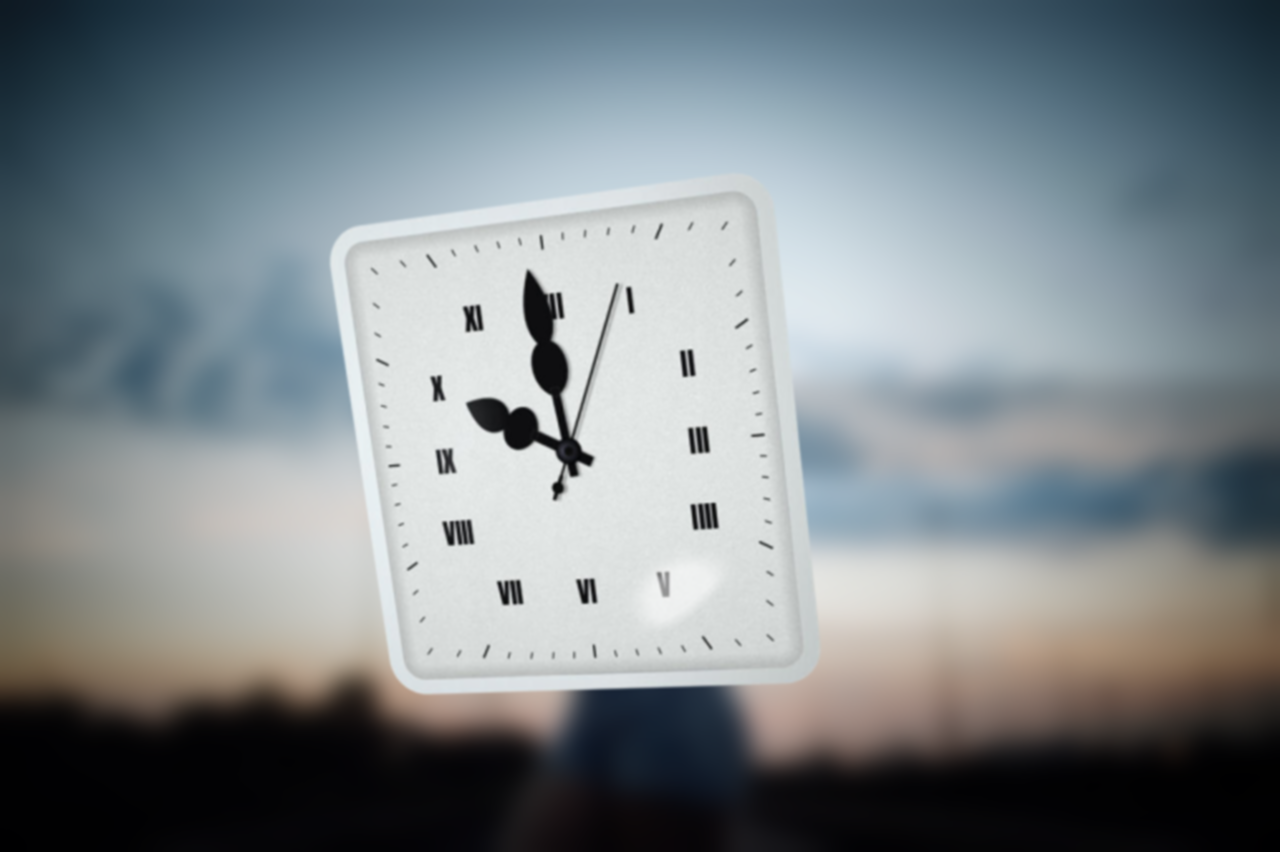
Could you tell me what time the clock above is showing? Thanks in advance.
9:59:04
